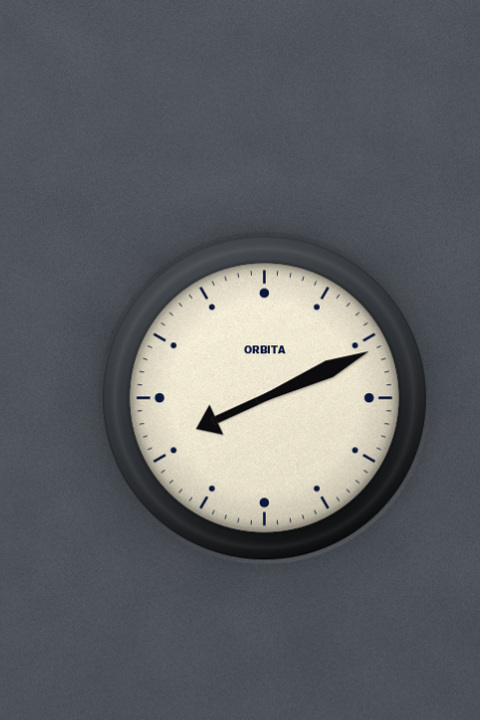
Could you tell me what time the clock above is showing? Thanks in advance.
8:11
